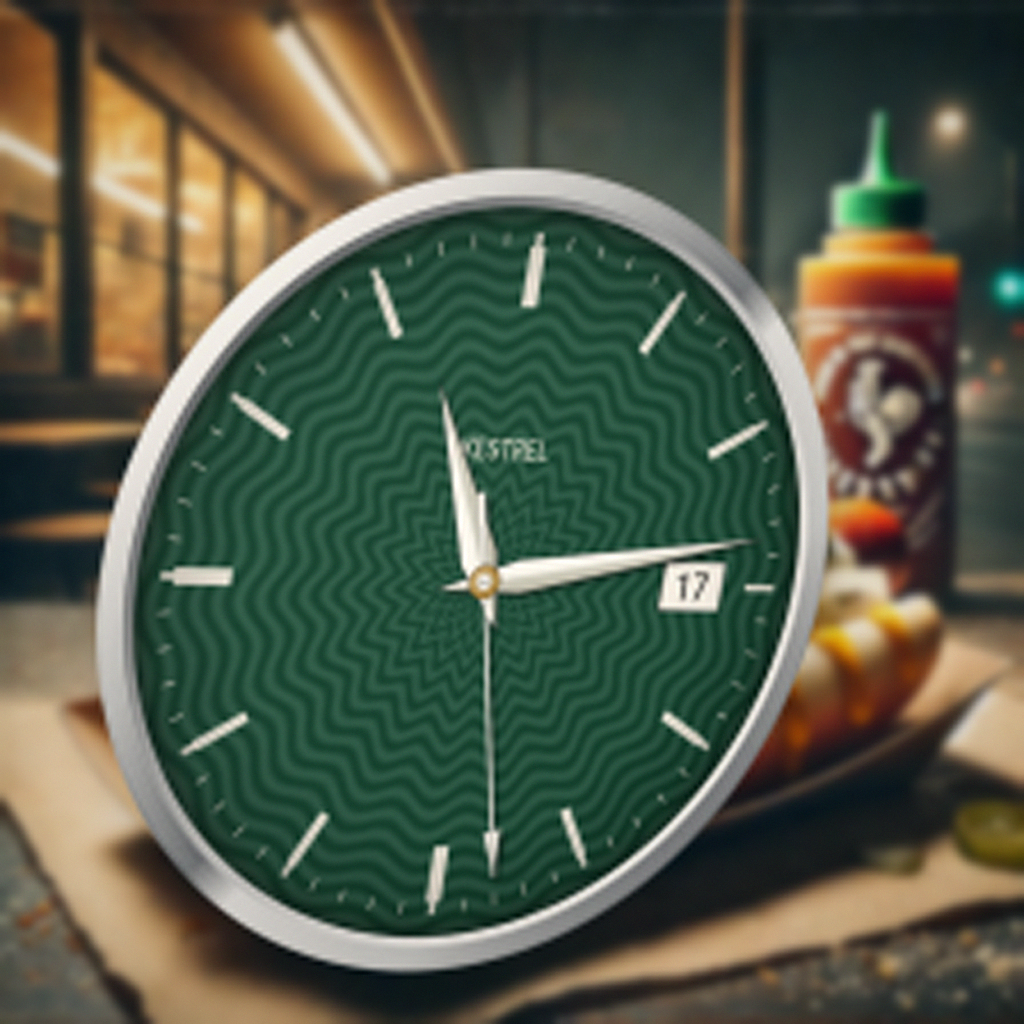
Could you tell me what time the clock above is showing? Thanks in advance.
11:13:28
